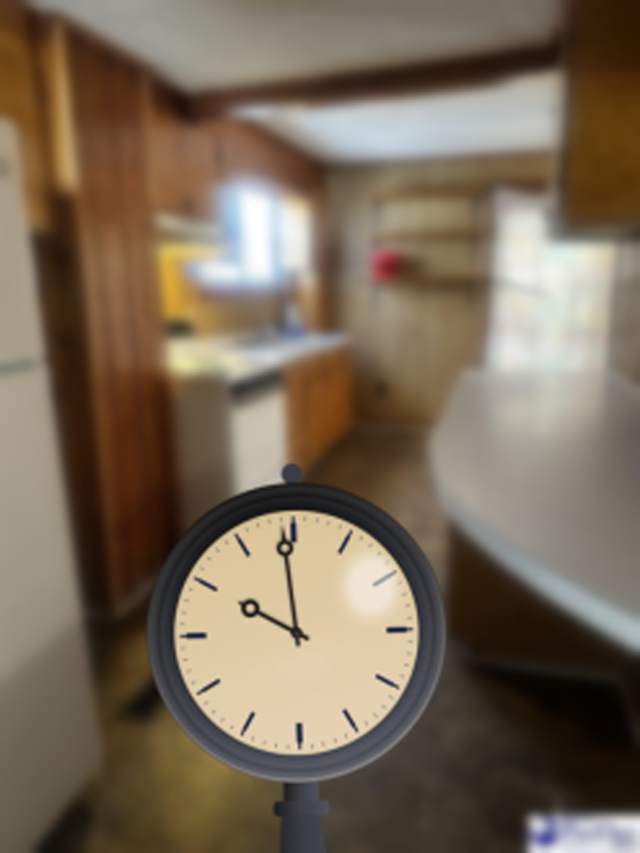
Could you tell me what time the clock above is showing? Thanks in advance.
9:59
